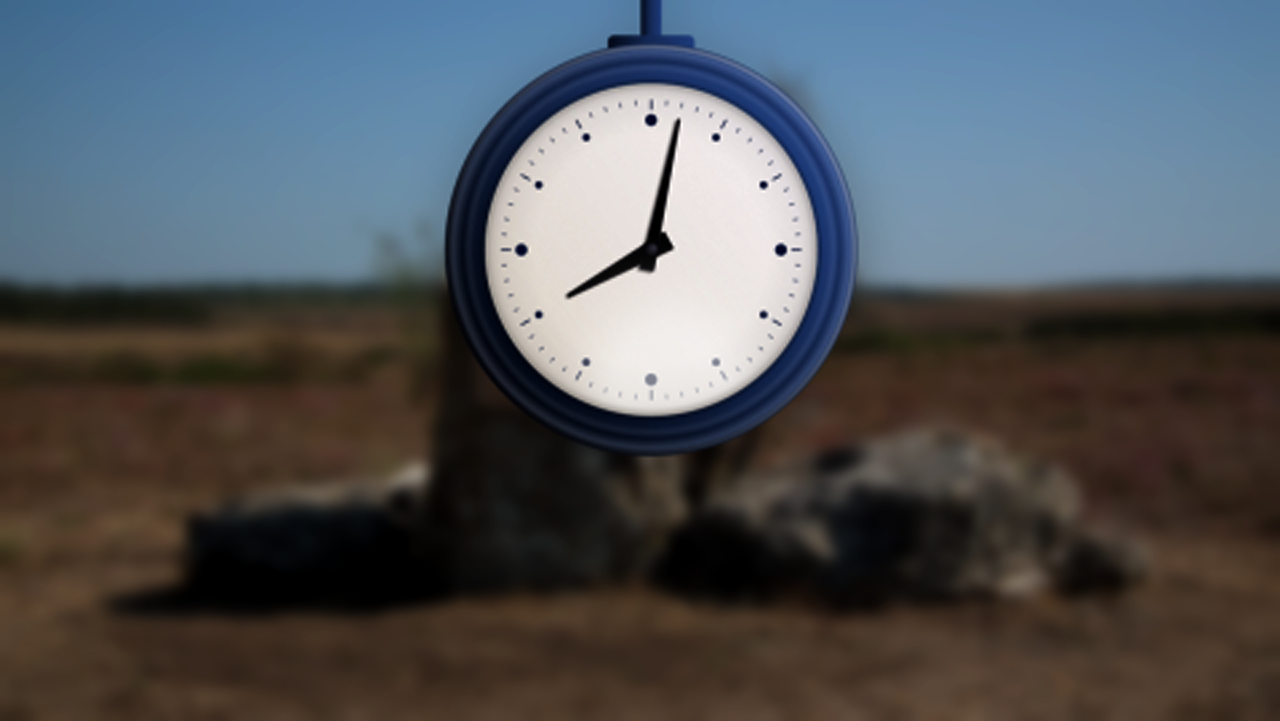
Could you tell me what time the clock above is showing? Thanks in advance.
8:02
